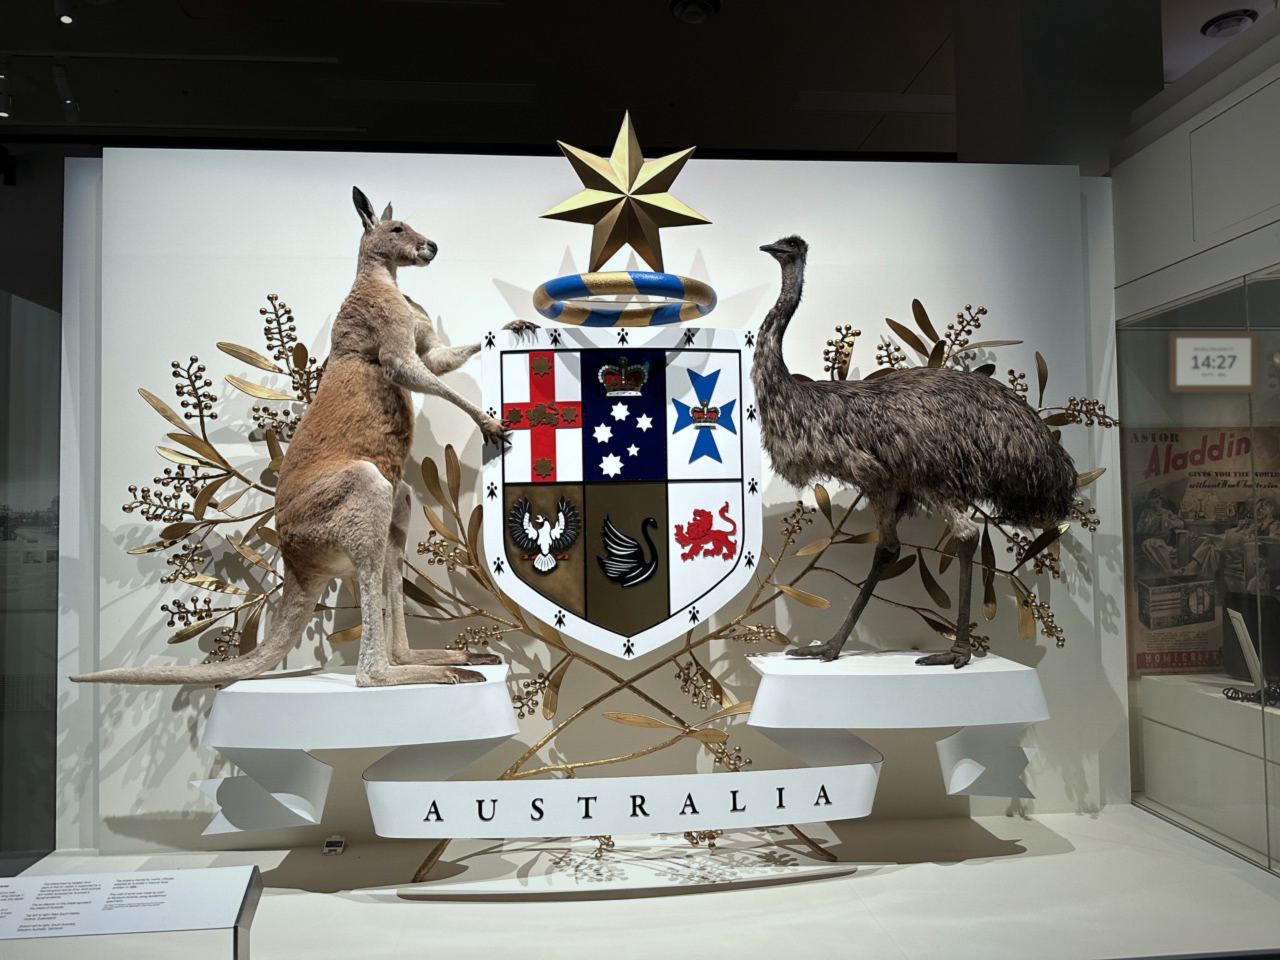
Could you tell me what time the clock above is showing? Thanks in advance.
14:27
